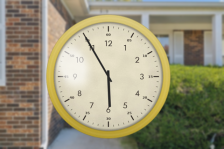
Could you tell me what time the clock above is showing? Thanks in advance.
5:55
